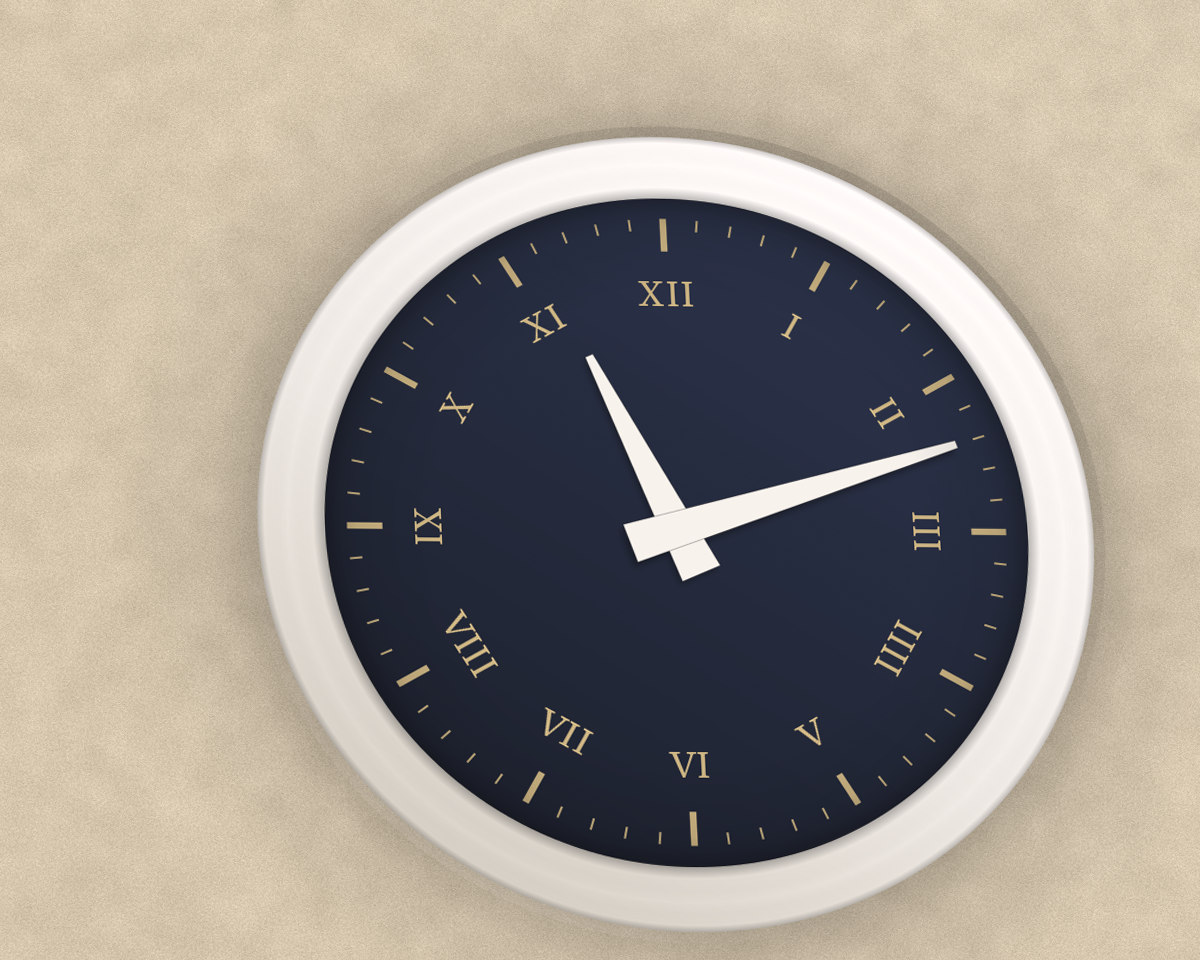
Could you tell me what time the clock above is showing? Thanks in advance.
11:12
